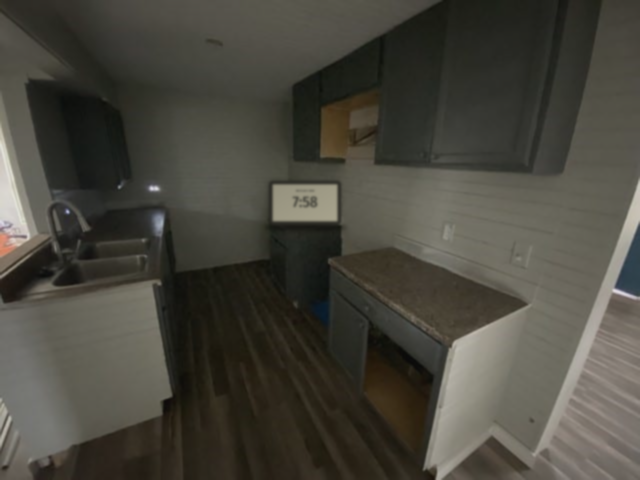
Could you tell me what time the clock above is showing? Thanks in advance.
7:58
